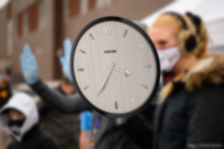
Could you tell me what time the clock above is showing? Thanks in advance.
3:36
